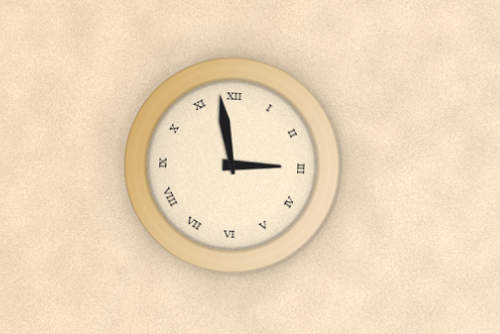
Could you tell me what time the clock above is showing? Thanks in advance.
2:58
